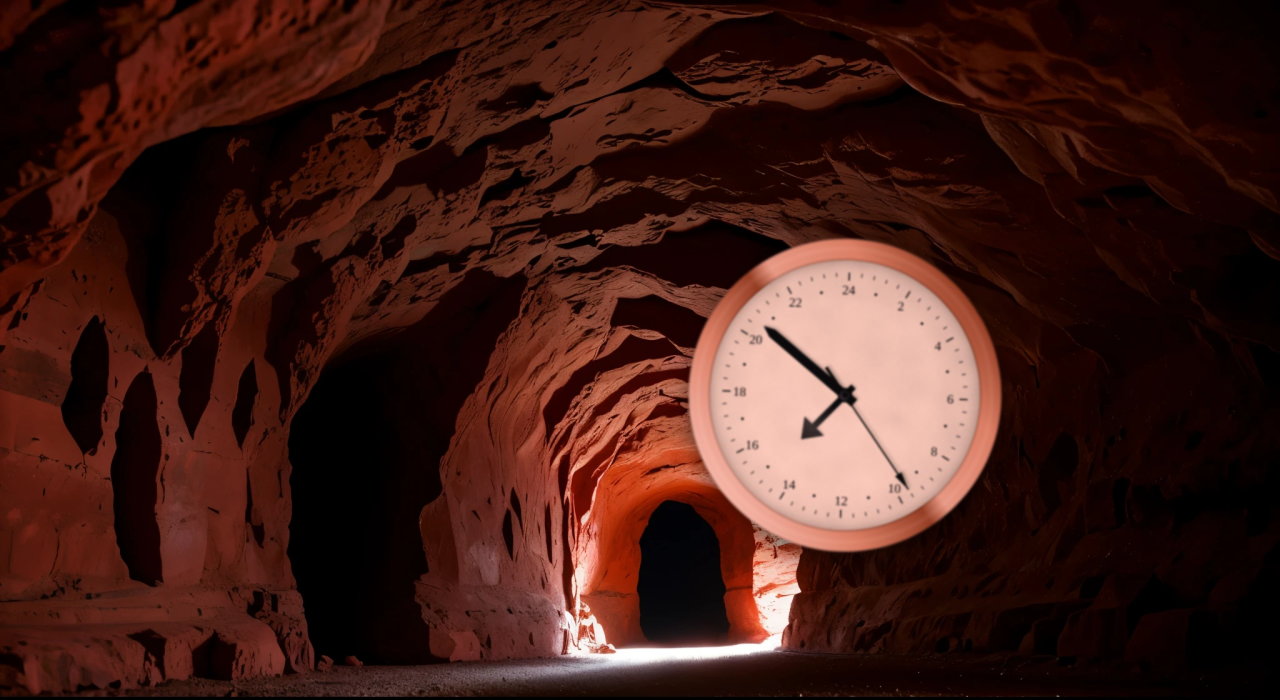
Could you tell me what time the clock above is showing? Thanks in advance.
14:51:24
